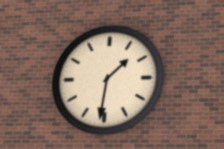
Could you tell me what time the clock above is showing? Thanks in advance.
1:31
